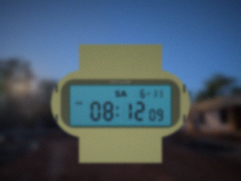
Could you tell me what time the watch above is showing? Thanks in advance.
8:12:09
